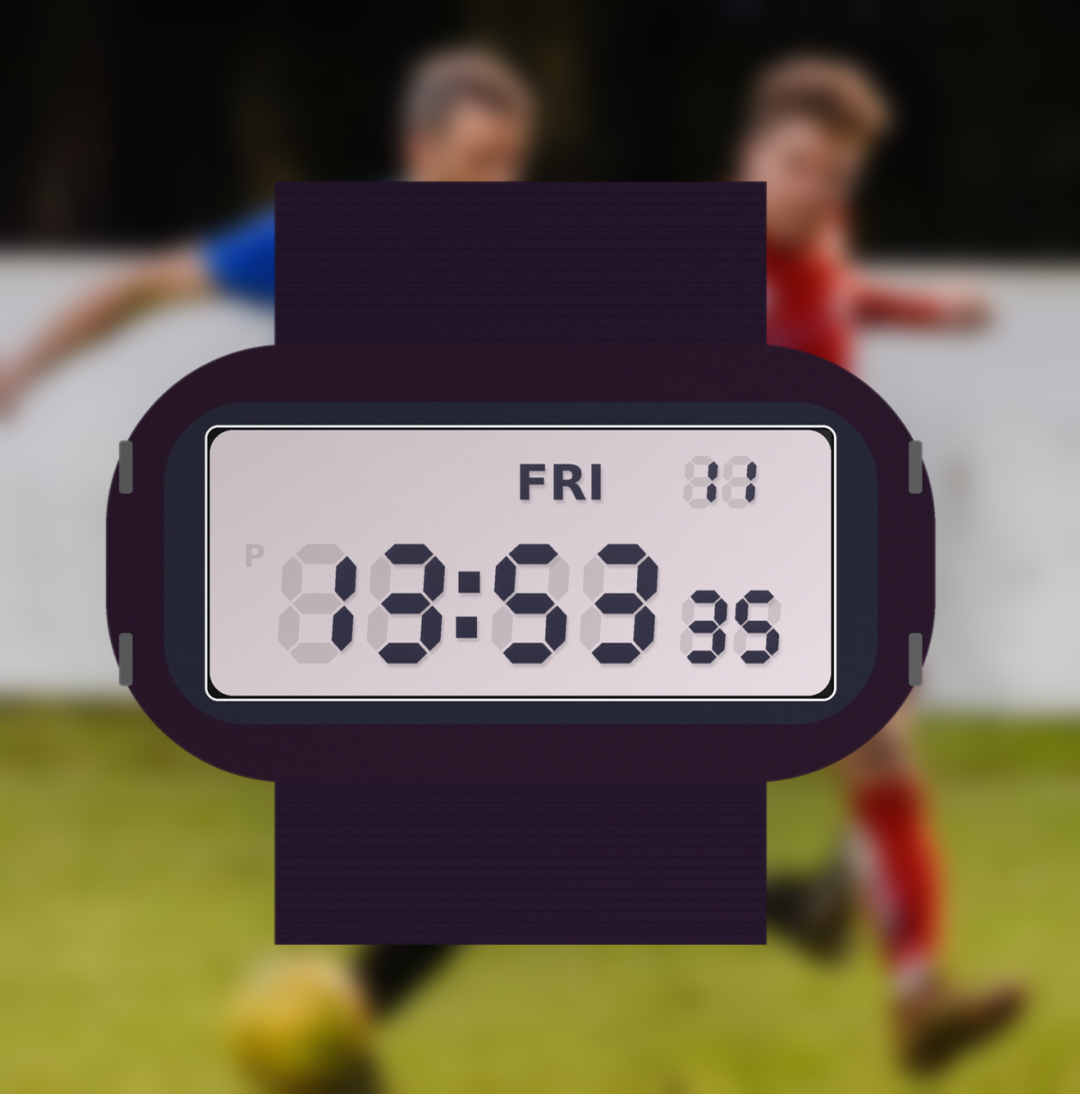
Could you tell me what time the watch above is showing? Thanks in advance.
13:53:35
